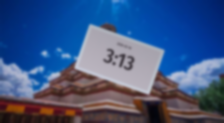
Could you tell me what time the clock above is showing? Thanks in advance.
3:13
